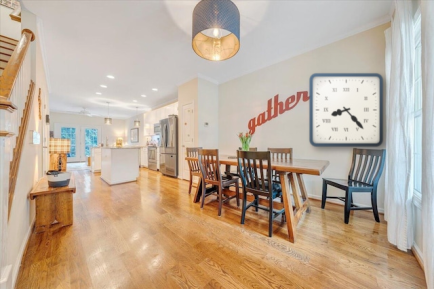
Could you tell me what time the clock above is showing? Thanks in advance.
8:23
